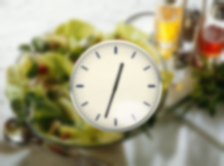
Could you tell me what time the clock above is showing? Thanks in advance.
12:33
